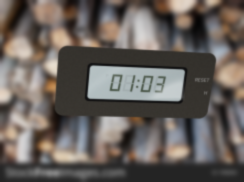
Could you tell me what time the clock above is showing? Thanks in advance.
1:03
